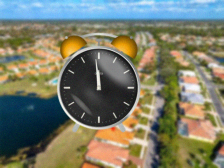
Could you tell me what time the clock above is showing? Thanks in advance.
11:59
